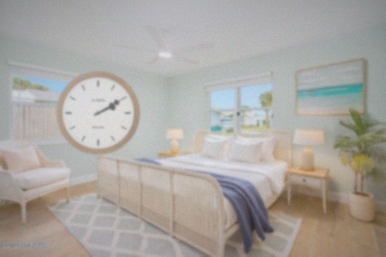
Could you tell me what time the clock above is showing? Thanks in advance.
2:10
